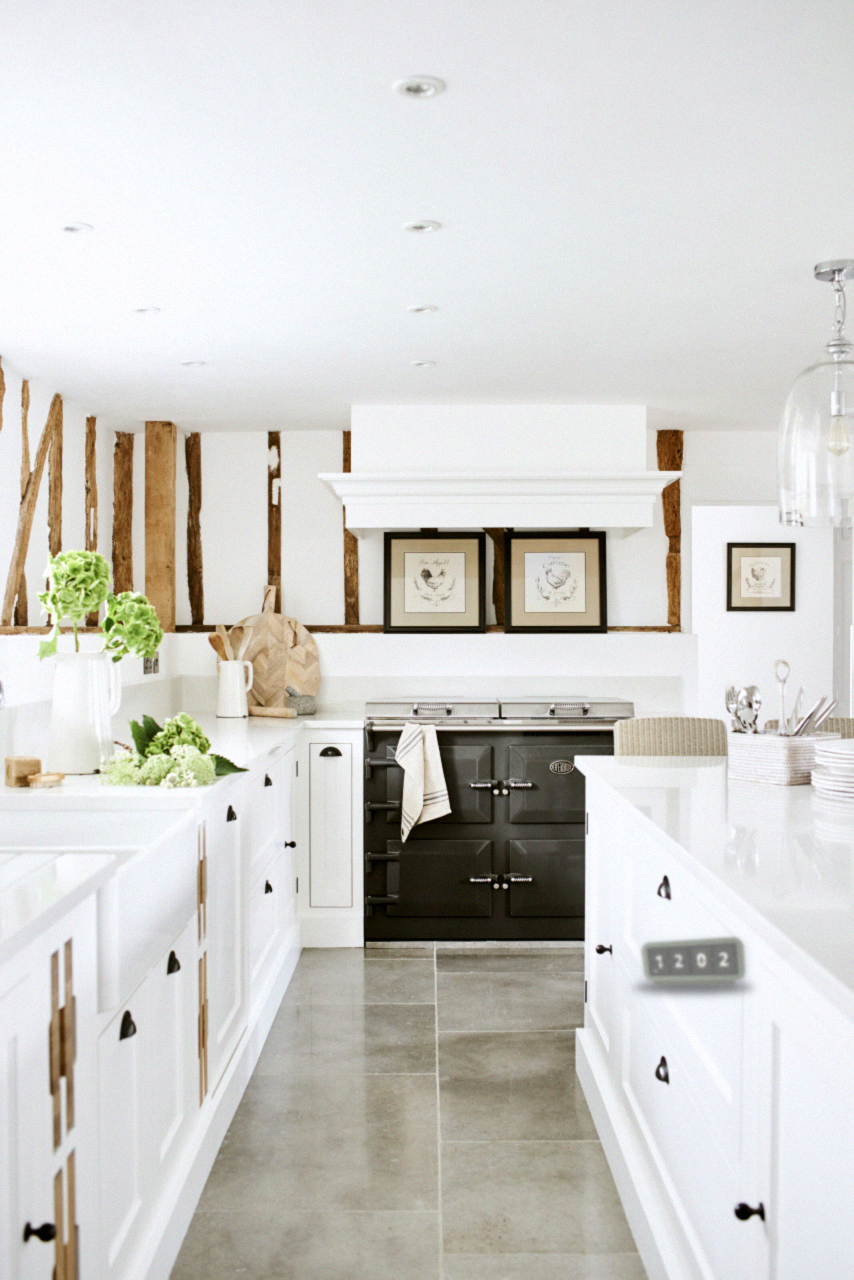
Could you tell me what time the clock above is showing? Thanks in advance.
12:02
